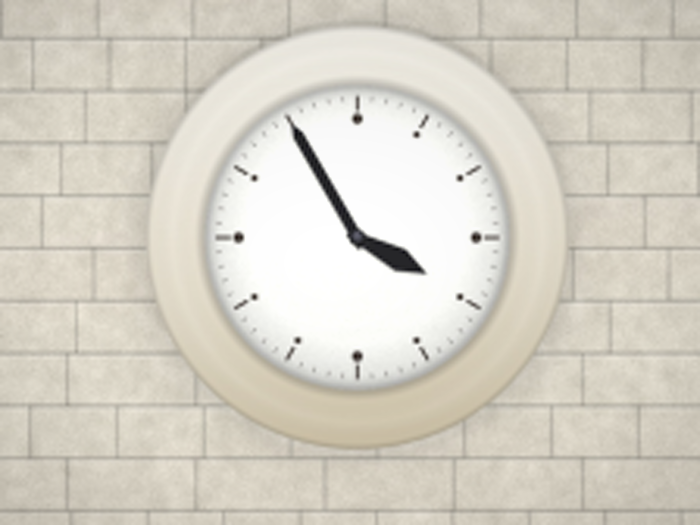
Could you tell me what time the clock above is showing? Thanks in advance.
3:55
